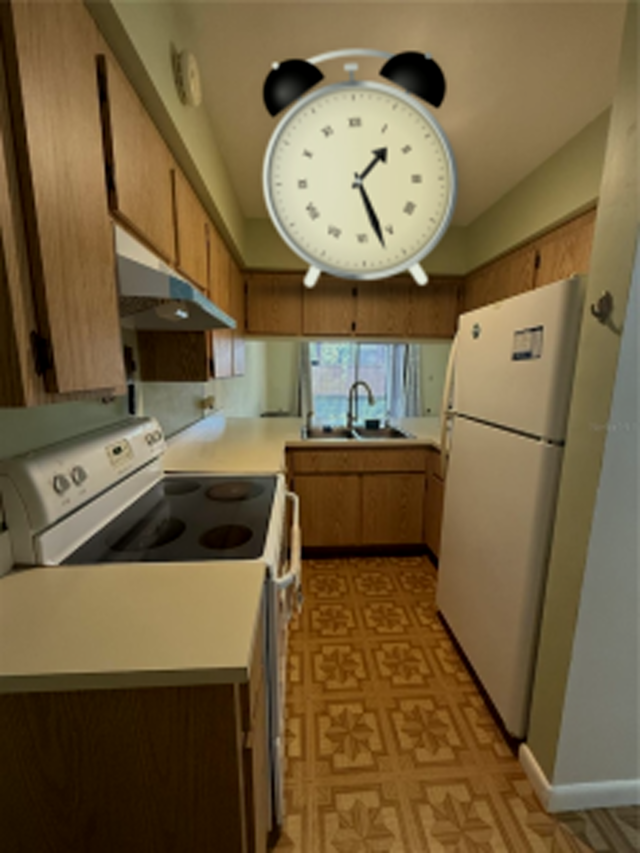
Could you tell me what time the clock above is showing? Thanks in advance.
1:27
